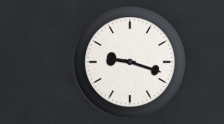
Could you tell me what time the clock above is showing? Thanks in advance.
9:18
